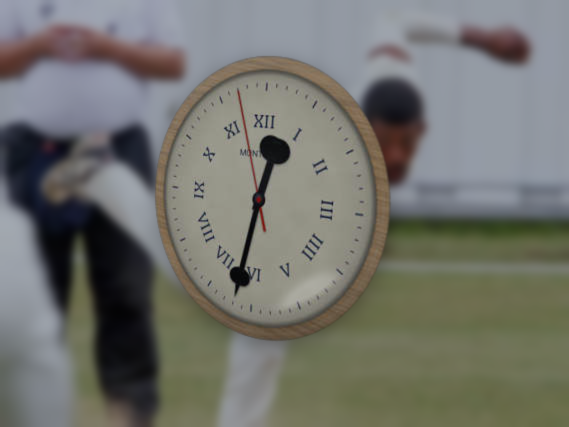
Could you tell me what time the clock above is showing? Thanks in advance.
12:31:57
